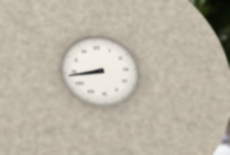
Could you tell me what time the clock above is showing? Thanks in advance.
8:44
